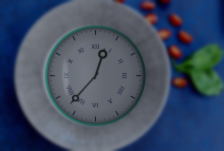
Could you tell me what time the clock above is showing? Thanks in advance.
12:37
